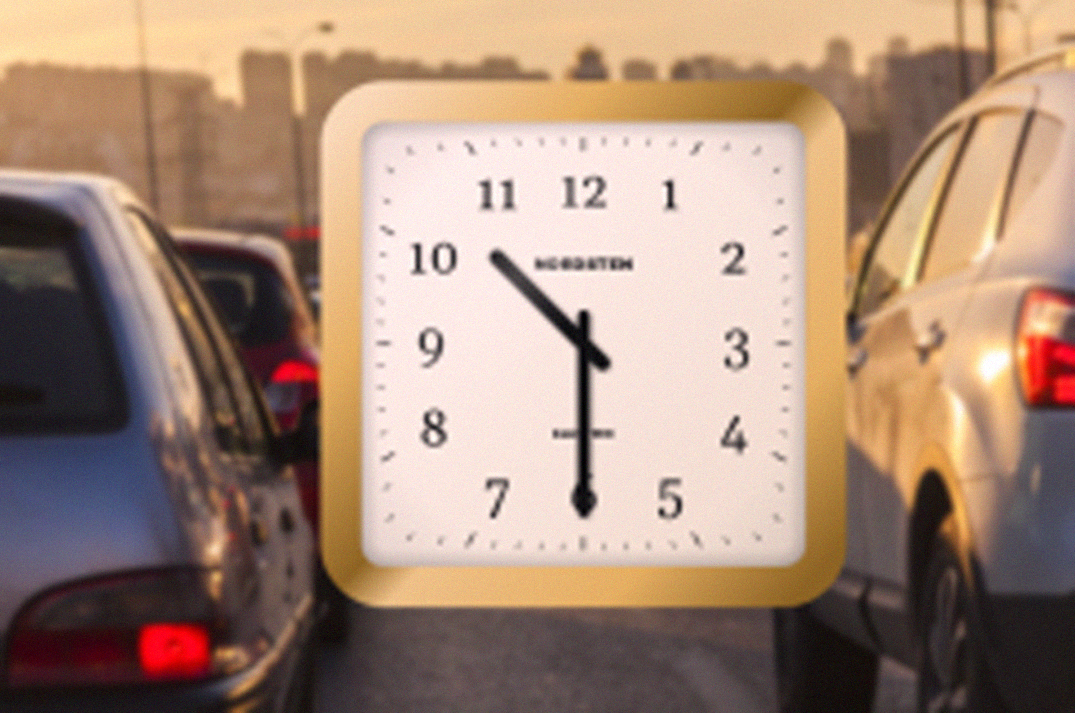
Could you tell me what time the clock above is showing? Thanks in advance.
10:30
